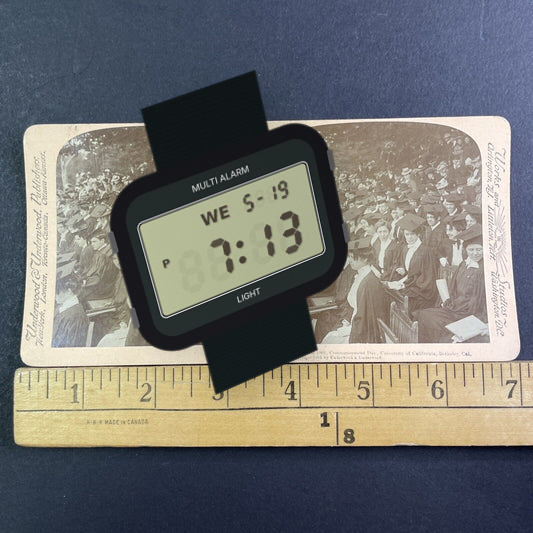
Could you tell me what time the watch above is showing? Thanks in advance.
7:13
